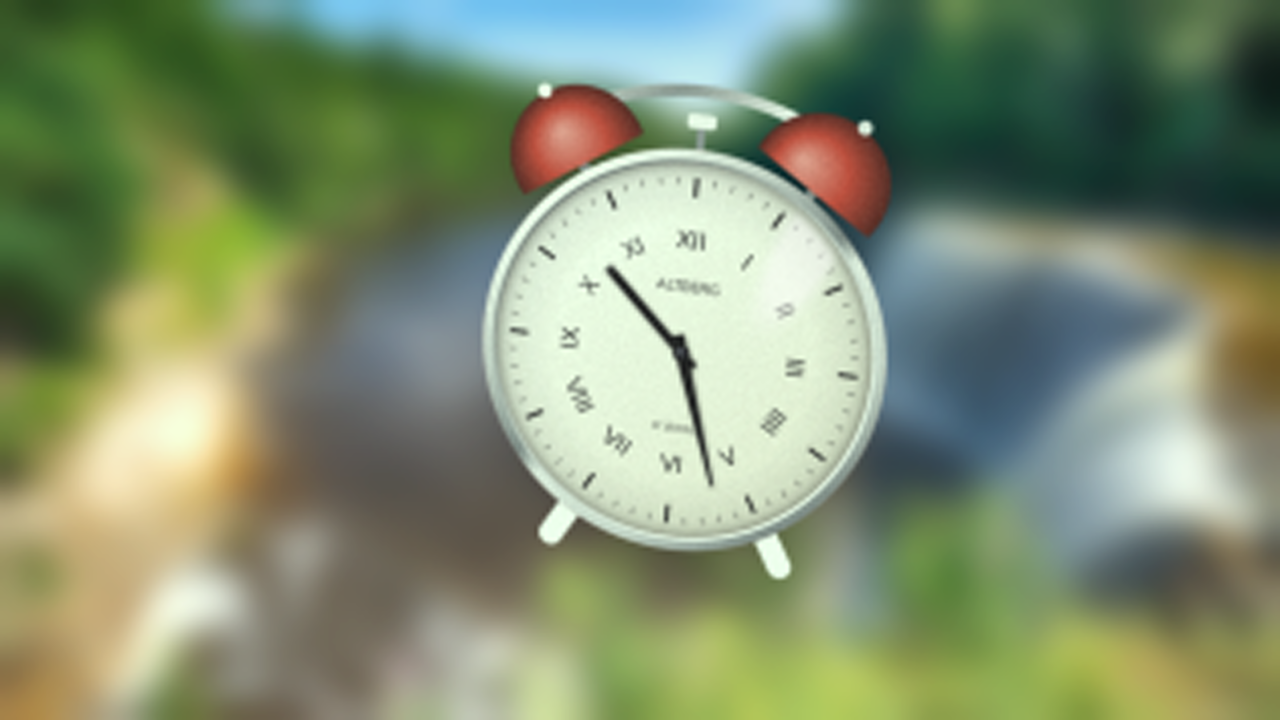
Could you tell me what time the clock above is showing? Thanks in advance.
10:27
